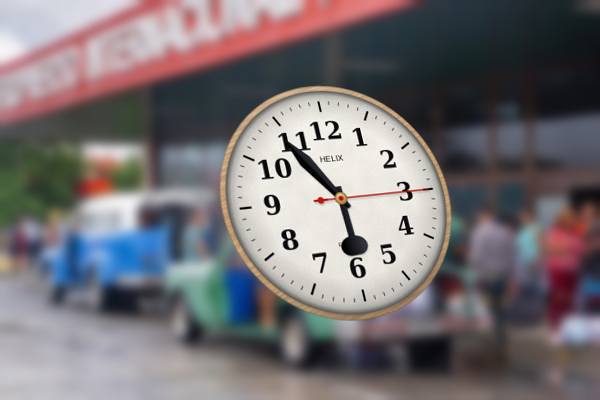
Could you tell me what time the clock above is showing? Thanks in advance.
5:54:15
